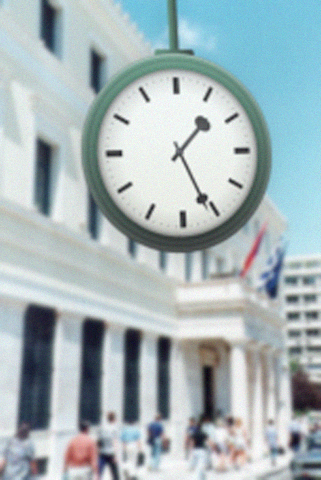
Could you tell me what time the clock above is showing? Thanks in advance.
1:26
